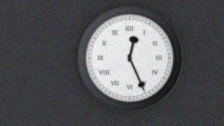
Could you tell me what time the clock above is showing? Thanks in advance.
12:26
